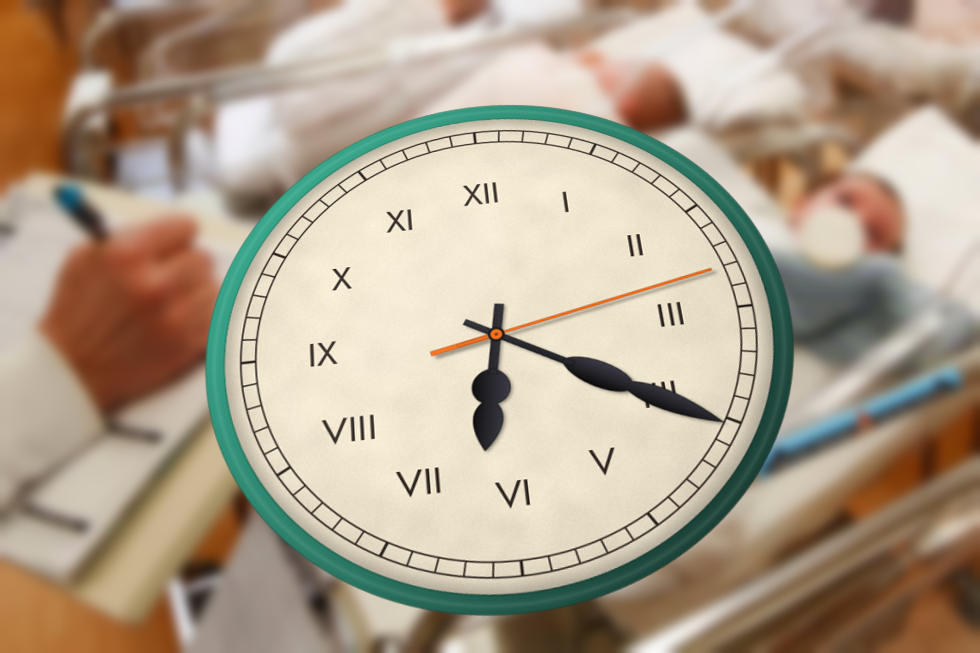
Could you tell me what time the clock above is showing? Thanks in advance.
6:20:13
